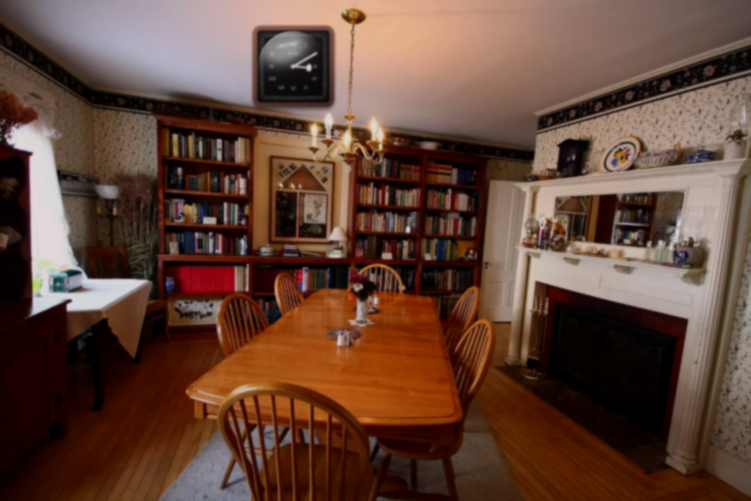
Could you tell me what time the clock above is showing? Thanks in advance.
3:10
